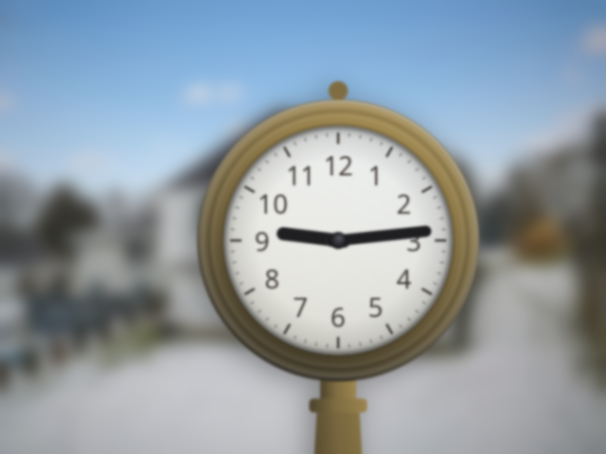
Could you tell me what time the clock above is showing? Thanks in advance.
9:14
